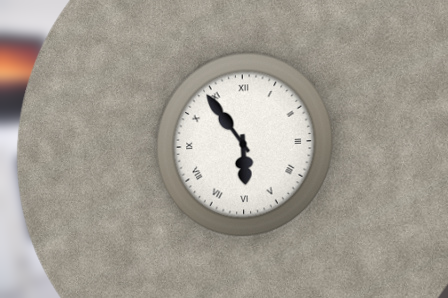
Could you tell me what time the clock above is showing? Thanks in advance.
5:54
